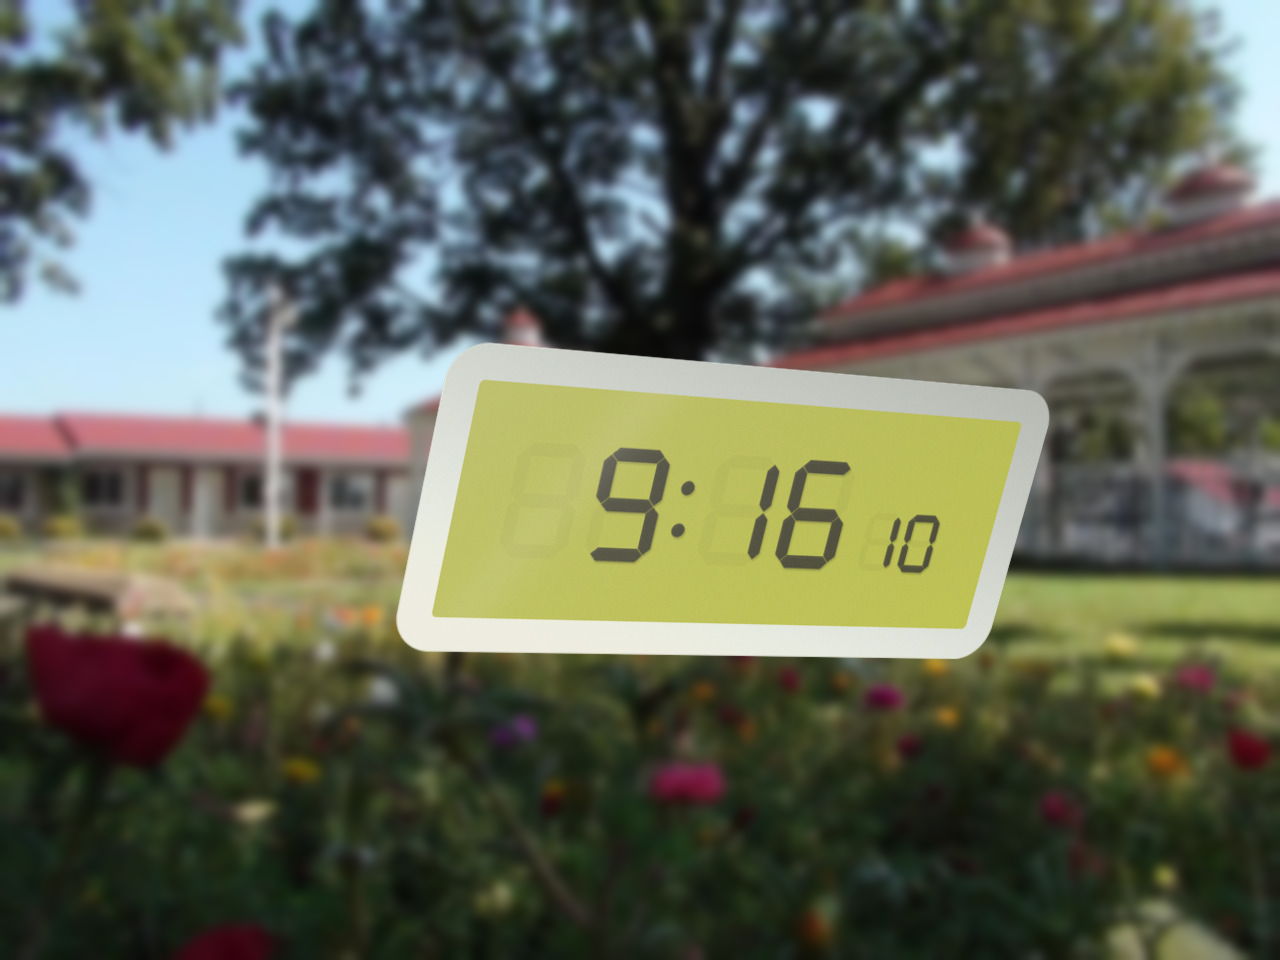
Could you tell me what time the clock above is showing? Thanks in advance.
9:16:10
